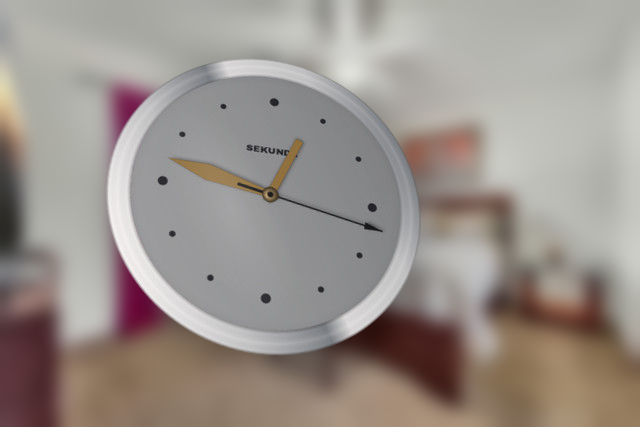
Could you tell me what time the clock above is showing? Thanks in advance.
12:47:17
